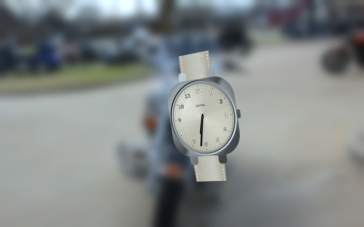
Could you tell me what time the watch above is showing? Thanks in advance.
6:32
